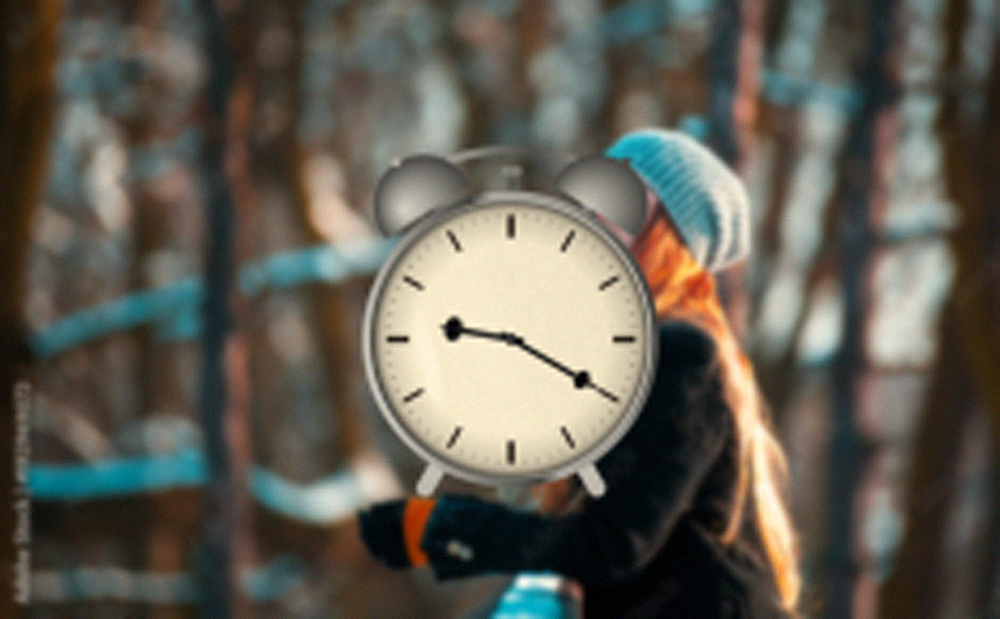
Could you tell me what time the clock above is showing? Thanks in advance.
9:20
